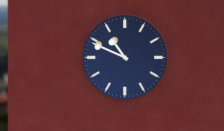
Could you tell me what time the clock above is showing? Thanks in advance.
10:49
